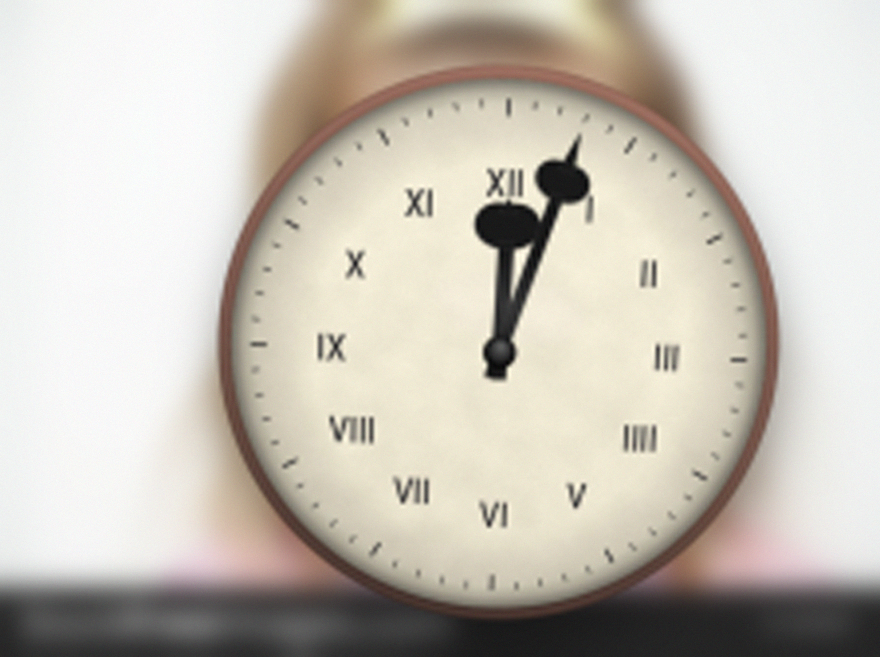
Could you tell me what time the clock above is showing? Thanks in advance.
12:03
